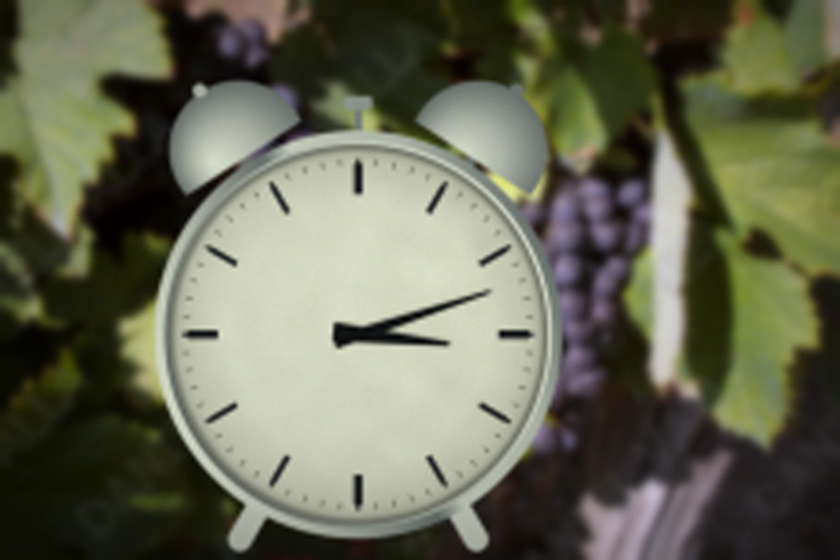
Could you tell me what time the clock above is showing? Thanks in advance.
3:12
